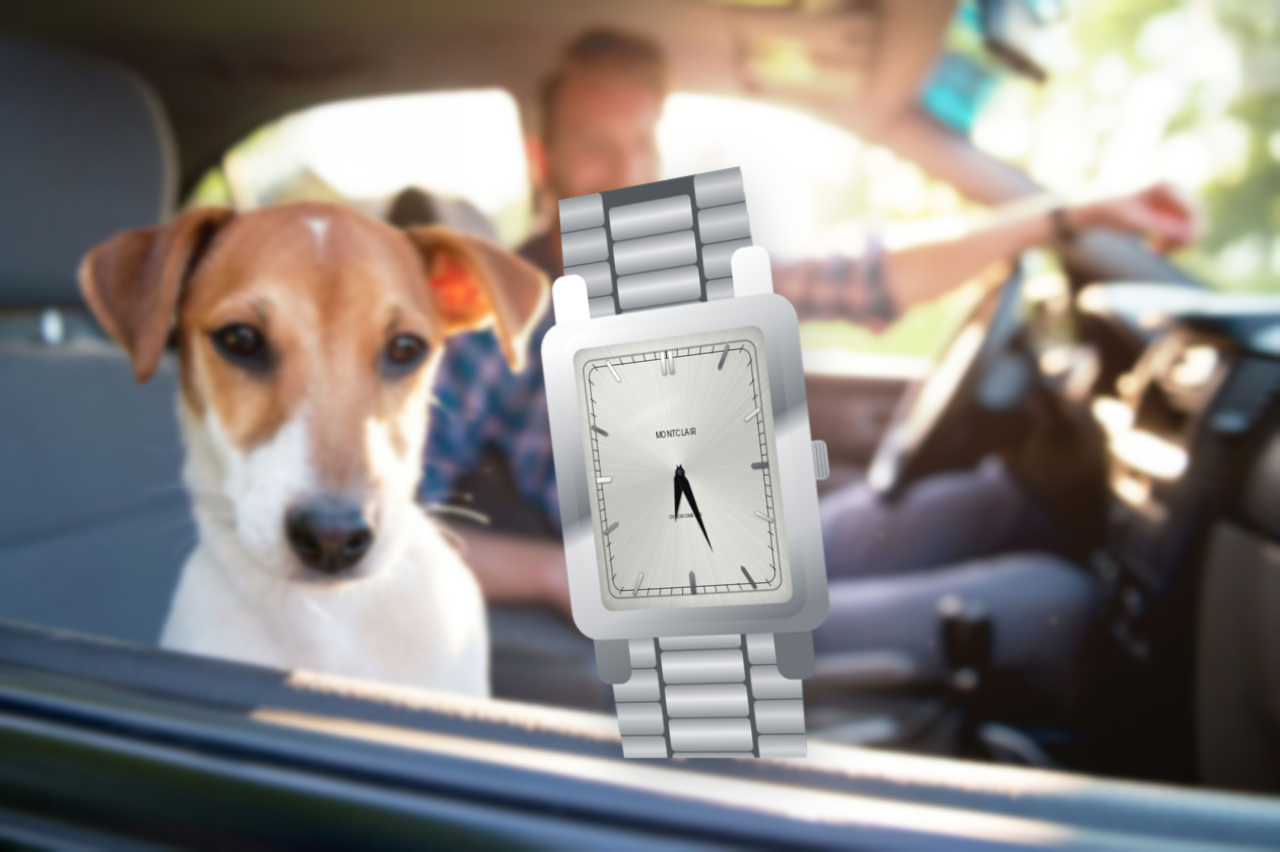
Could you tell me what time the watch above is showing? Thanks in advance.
6:27
